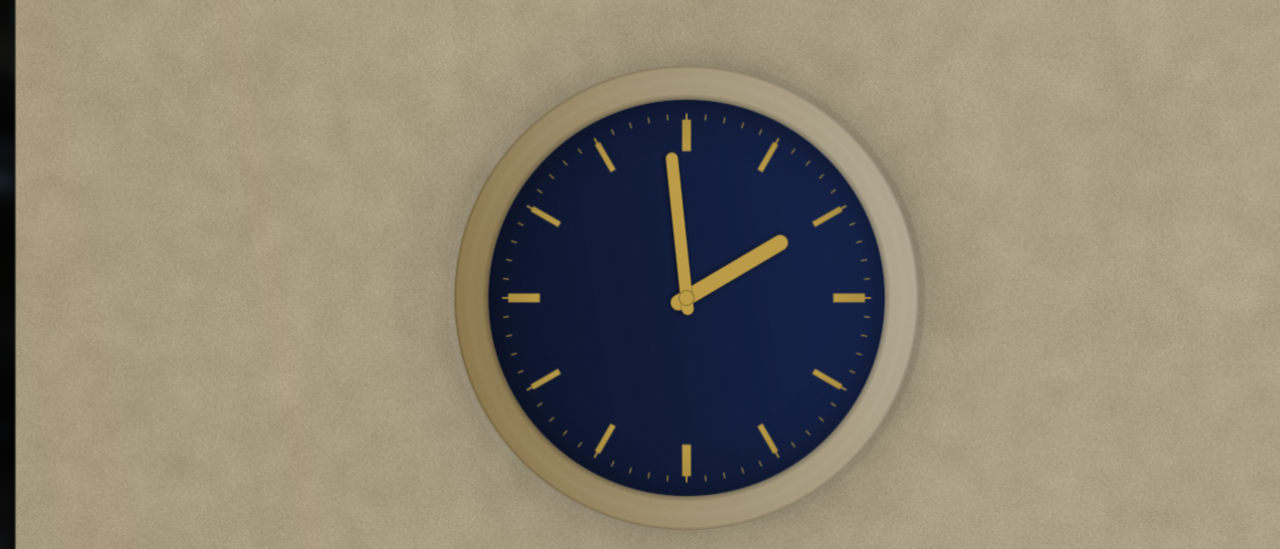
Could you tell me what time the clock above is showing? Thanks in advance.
1:59
